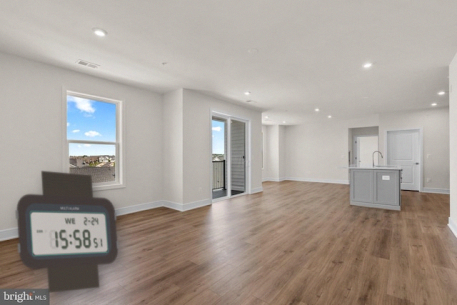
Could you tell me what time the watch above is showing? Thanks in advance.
15:58:51
